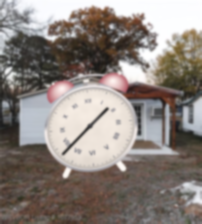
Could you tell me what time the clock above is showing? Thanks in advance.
1:38
